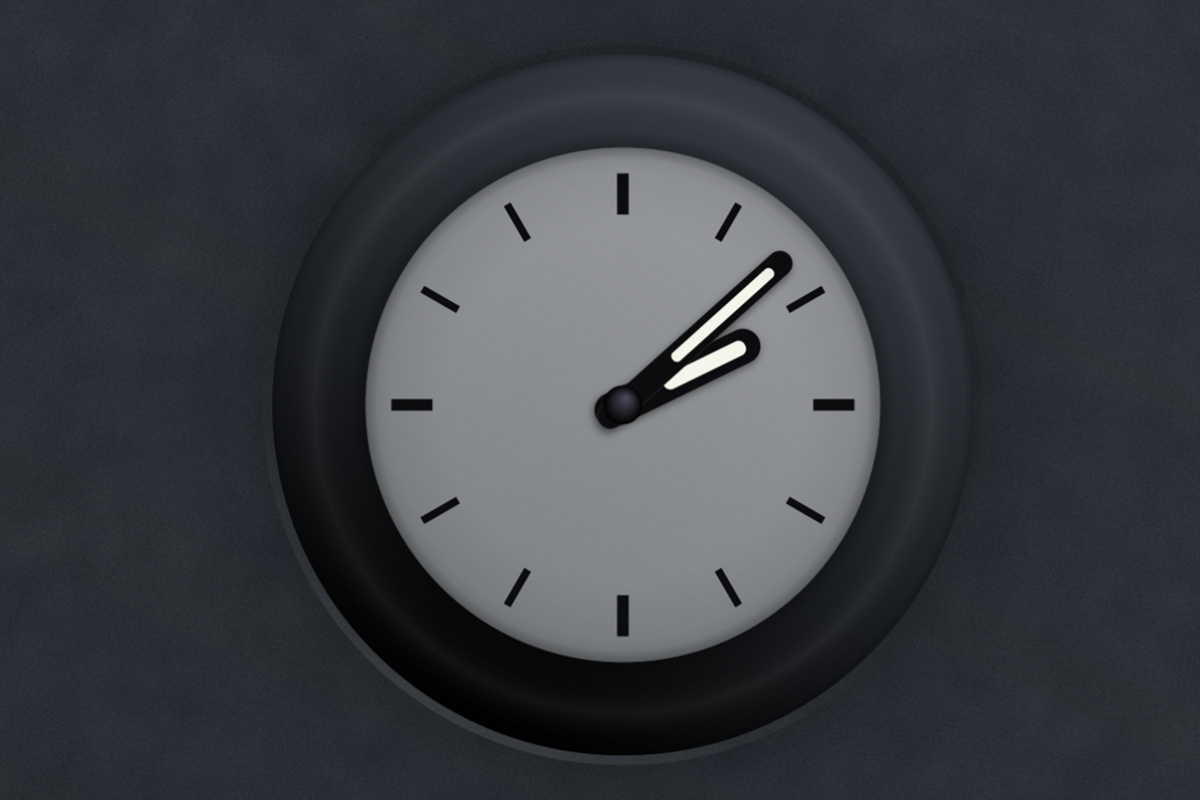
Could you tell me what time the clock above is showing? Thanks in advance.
2:08
